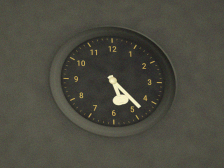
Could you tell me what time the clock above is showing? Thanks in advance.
5:23
